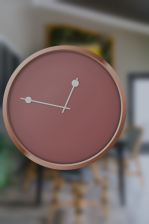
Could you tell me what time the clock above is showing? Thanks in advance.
12:47
